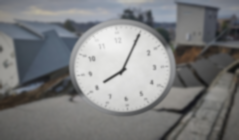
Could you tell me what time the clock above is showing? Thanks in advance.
8:05
